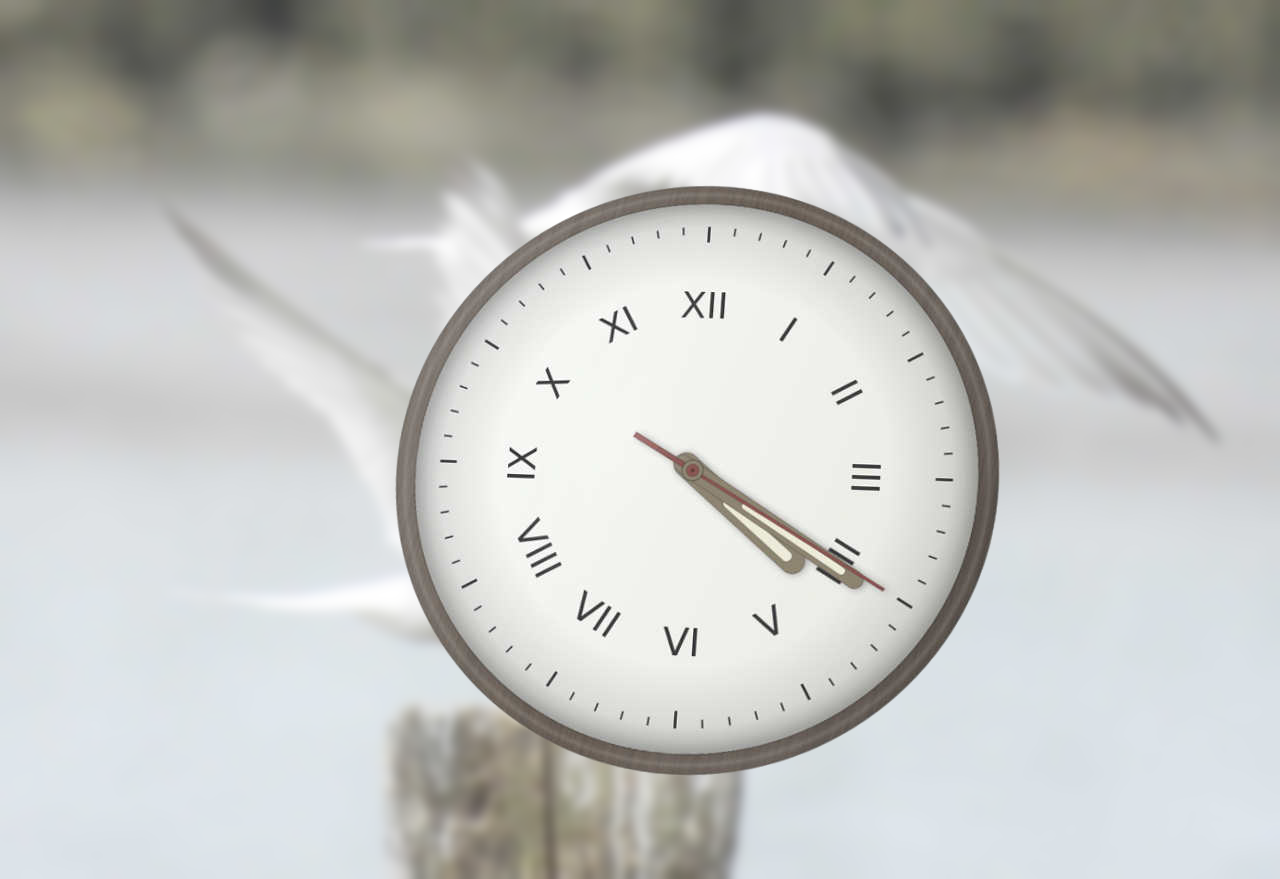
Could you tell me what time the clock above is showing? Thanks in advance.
4:20:20
